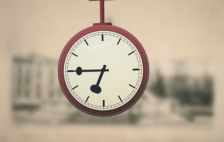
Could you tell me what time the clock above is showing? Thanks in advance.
6:45
